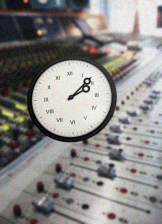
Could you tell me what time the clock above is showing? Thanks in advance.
2:08
